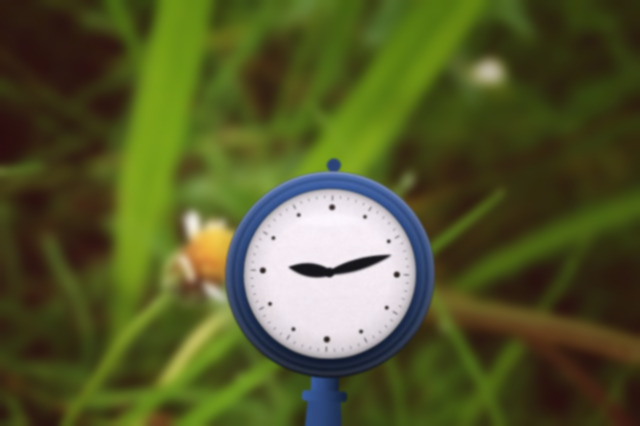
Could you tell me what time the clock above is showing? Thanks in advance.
9:12
